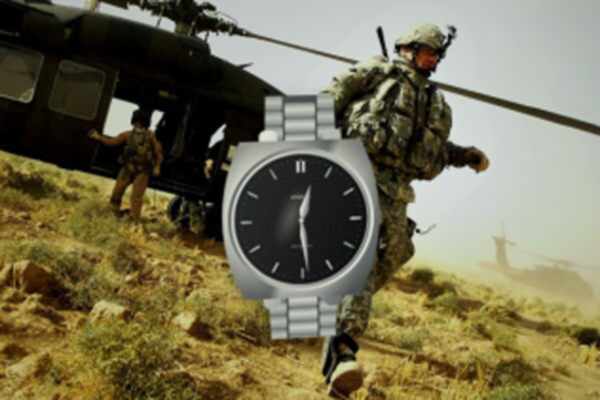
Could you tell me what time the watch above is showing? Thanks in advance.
12:29
